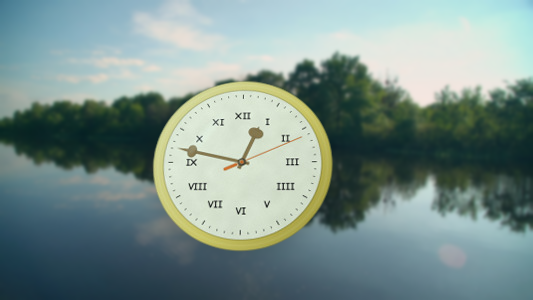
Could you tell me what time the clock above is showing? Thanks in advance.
12:47:11
